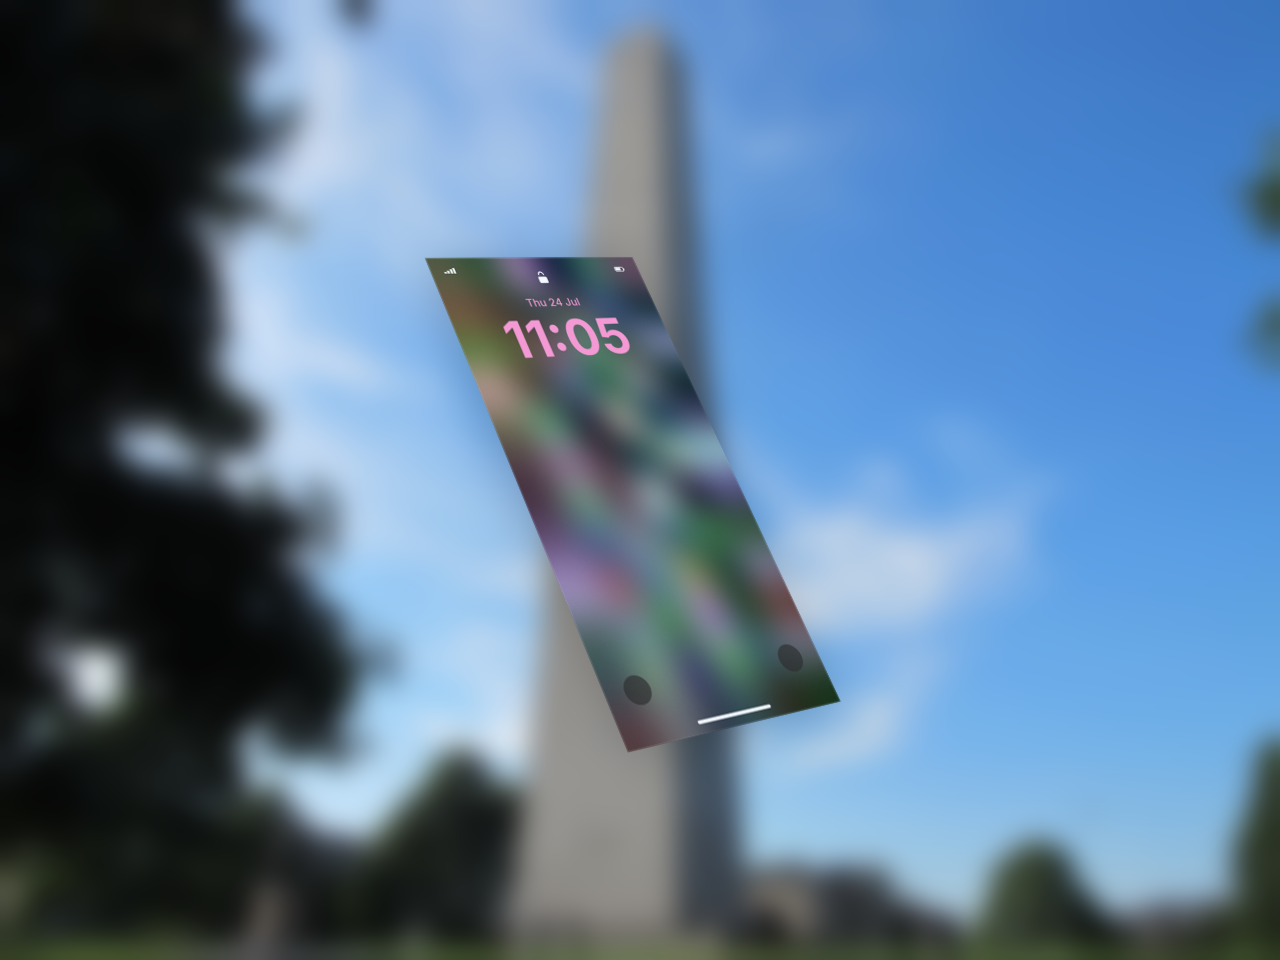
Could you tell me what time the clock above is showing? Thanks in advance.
11:05
